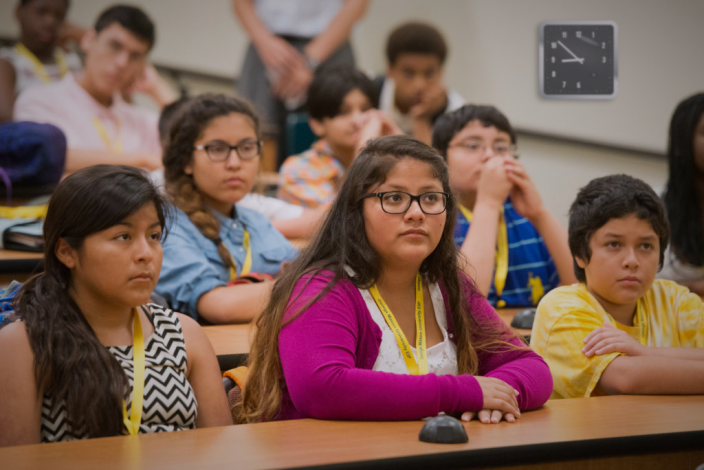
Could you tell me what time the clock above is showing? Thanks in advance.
8:52
